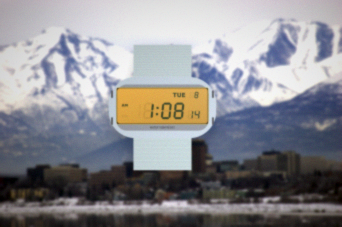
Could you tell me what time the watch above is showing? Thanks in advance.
1:08
